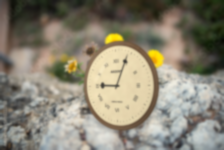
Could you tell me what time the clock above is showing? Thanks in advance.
9:04
